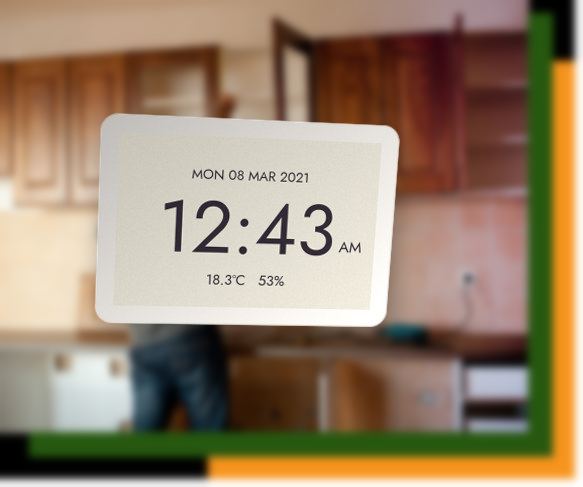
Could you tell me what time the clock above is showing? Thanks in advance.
12:43
